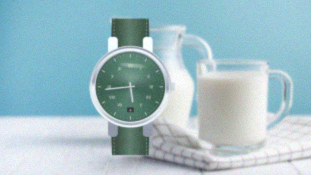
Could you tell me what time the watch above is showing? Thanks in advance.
5:44
